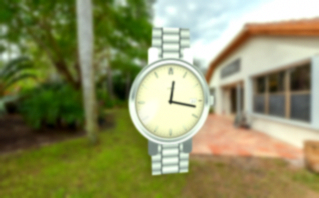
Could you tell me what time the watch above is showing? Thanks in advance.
12:17
